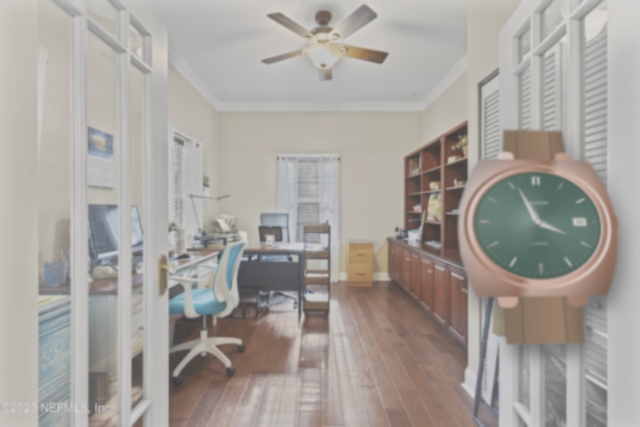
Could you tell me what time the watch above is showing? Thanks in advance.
3:56
